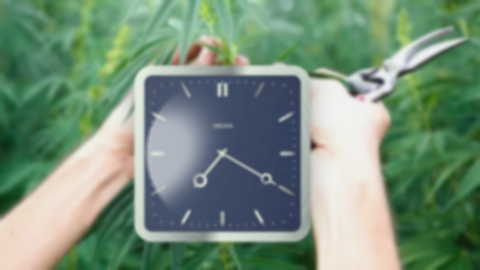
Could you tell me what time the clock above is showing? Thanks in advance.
7:20
